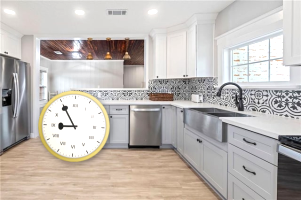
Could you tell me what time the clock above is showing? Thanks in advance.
8:55
